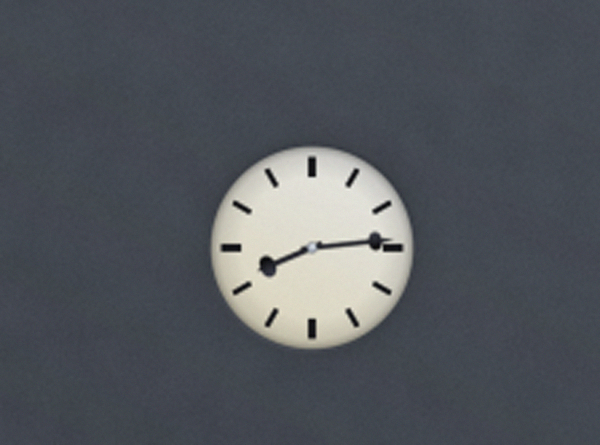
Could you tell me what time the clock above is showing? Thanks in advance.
8:14
